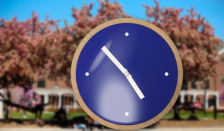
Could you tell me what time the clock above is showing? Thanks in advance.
4:53
